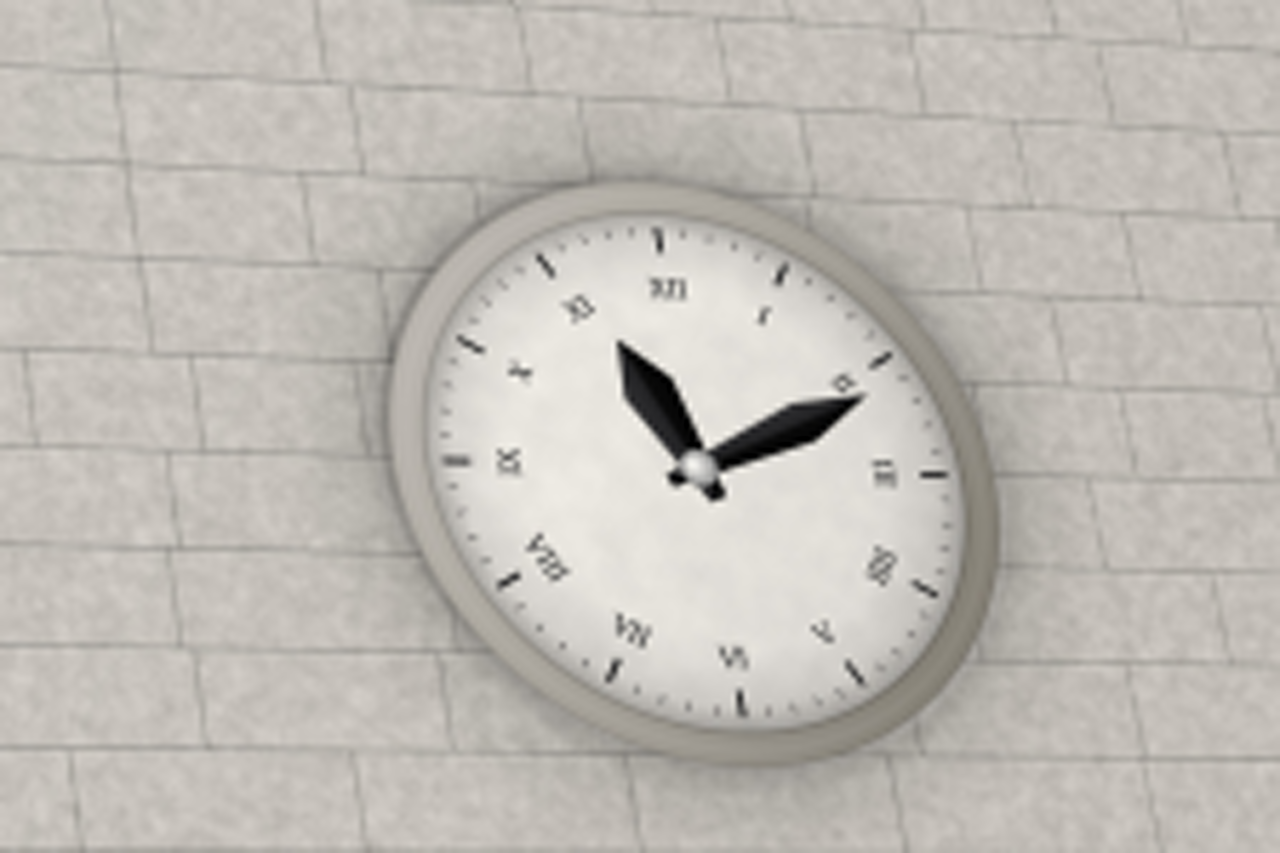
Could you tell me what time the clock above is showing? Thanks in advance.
11:11
